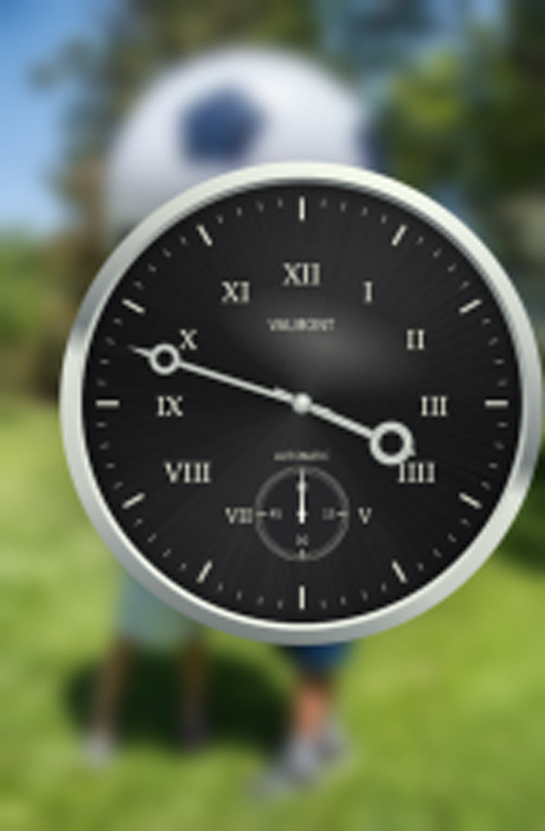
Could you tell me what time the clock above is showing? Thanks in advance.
3:48
